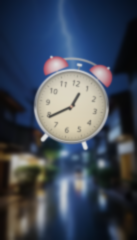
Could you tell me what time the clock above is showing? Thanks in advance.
12:39
